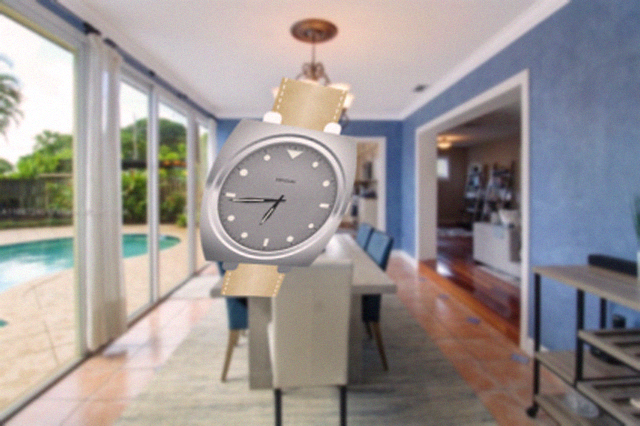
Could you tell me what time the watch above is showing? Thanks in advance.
6:44
